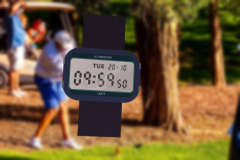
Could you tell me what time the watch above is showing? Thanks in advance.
9:59:50
